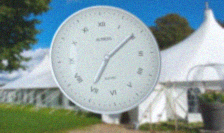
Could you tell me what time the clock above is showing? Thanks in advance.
7:09
